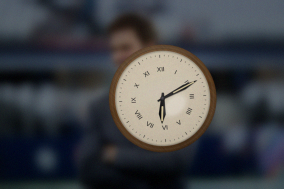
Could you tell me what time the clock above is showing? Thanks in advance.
6:11
